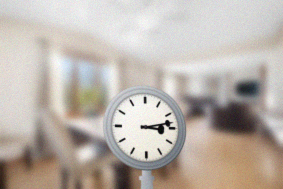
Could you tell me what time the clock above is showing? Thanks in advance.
3:13
